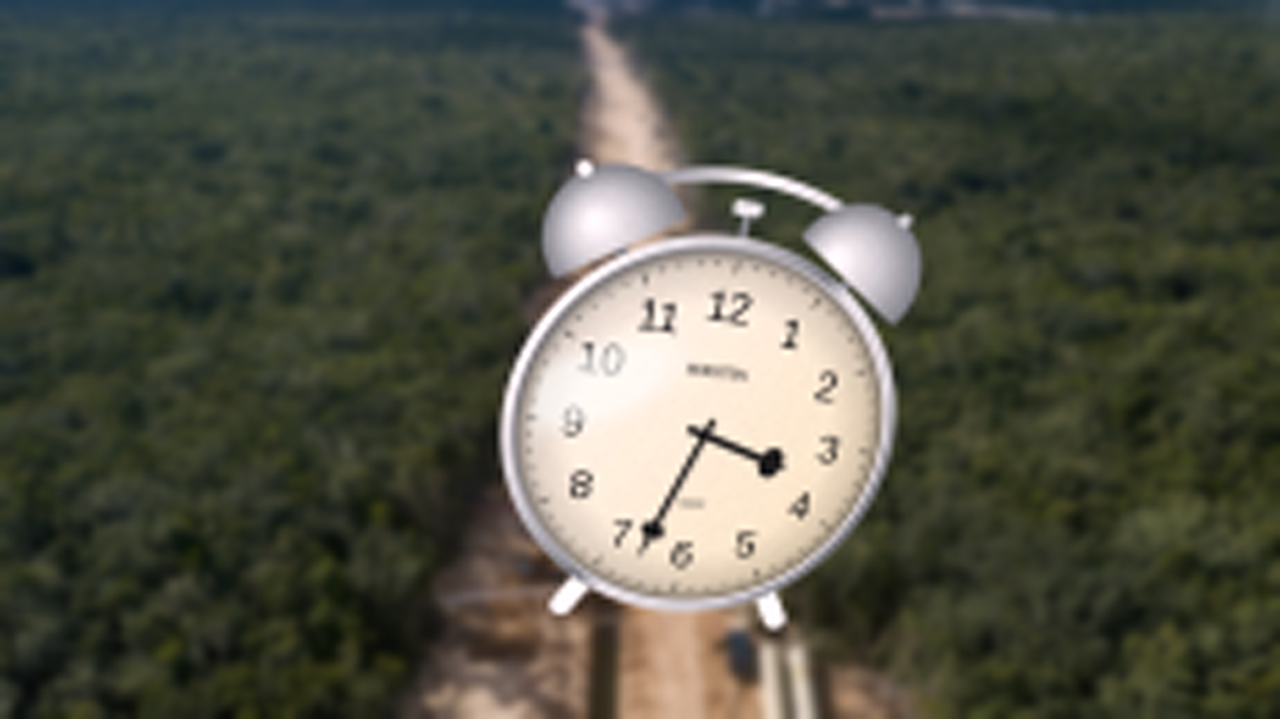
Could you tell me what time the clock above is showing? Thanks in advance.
3:33
